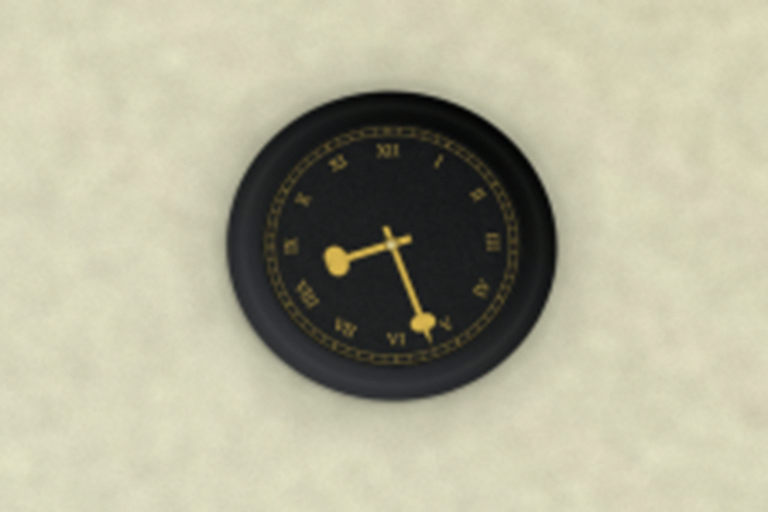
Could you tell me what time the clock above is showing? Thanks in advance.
8:27
